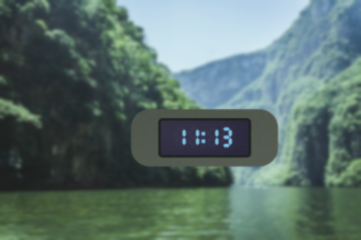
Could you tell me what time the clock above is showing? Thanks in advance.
11:13
